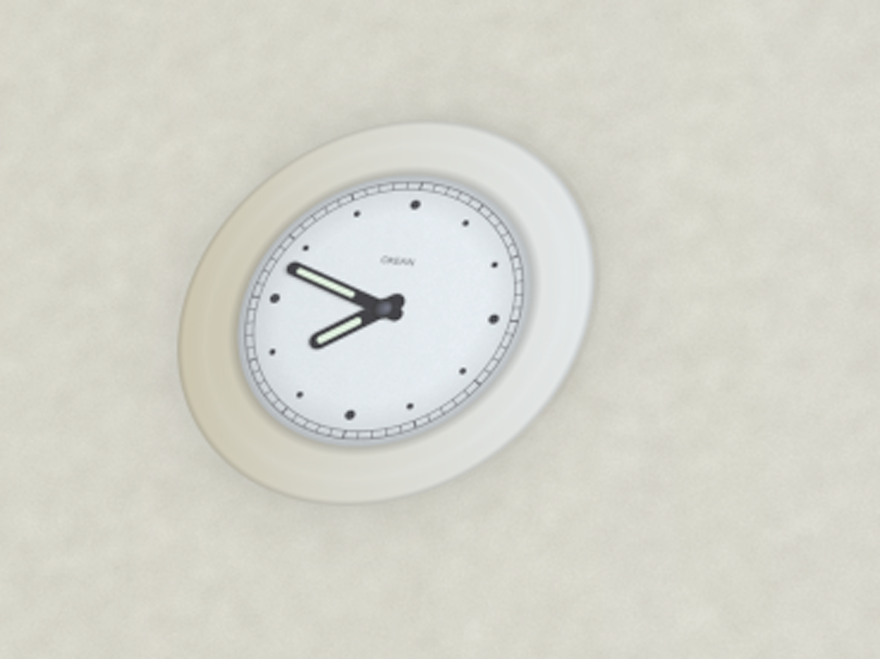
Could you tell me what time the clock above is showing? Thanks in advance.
7:48
